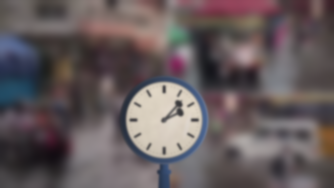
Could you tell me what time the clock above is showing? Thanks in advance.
2:07
